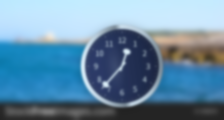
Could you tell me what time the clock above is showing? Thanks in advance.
12:37
